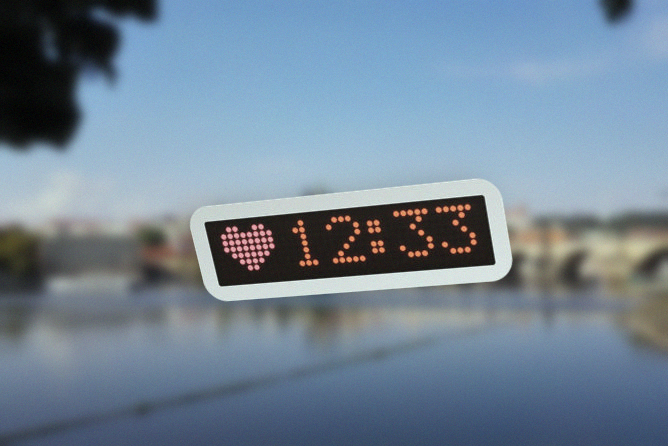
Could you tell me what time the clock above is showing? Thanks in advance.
12:33
